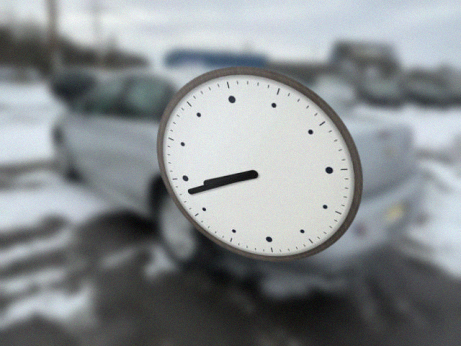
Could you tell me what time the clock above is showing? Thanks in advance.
8:43
